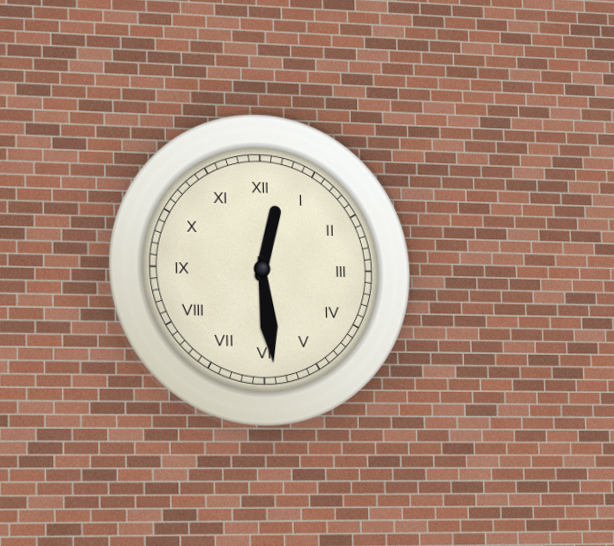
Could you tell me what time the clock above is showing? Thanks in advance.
12:29
